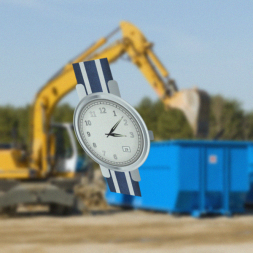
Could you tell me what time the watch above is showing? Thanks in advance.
3:08
